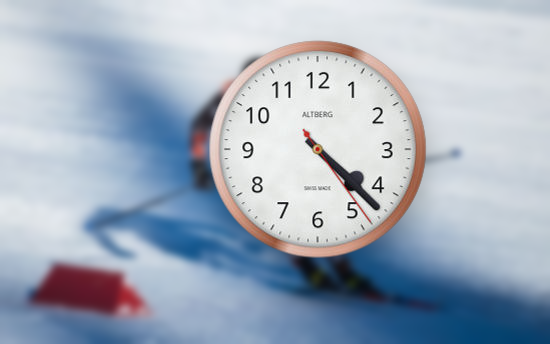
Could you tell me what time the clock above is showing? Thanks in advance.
4:22:24
